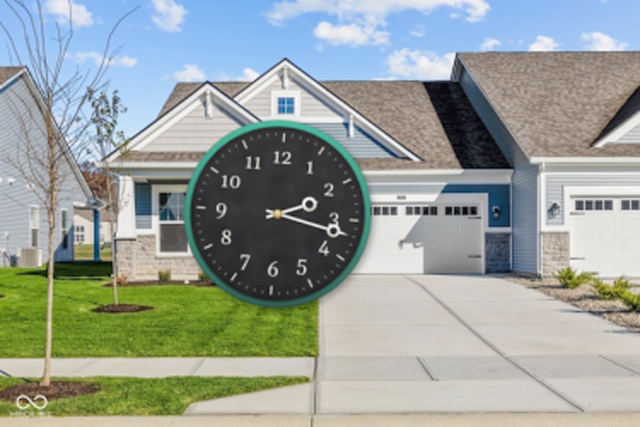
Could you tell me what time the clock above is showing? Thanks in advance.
2:17
